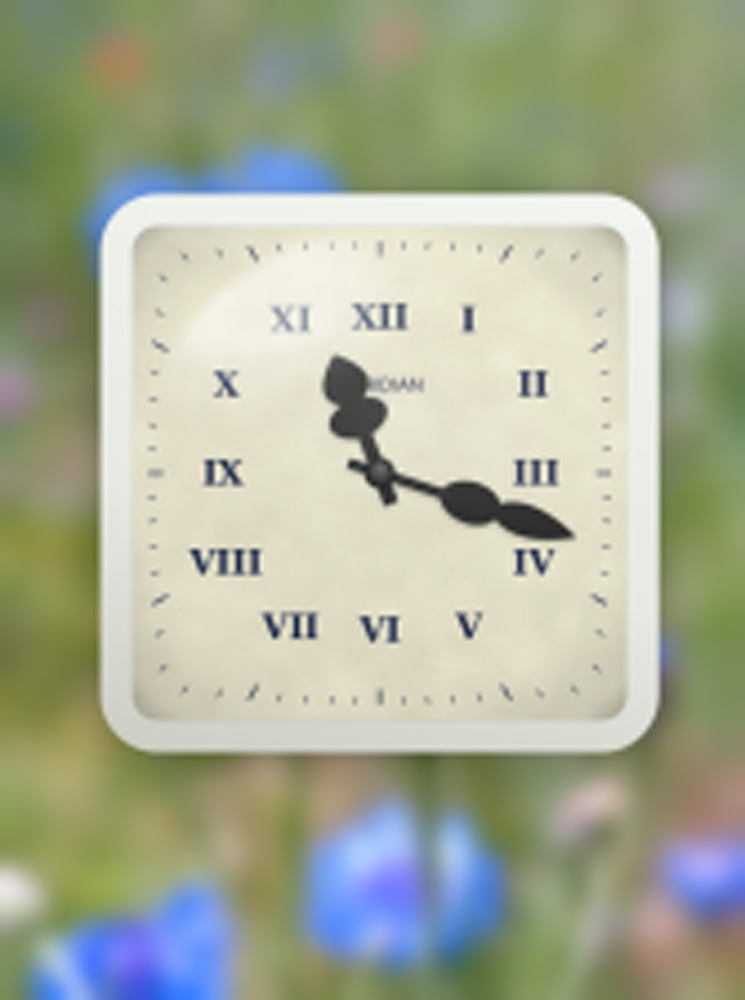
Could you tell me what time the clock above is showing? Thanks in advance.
11:18
